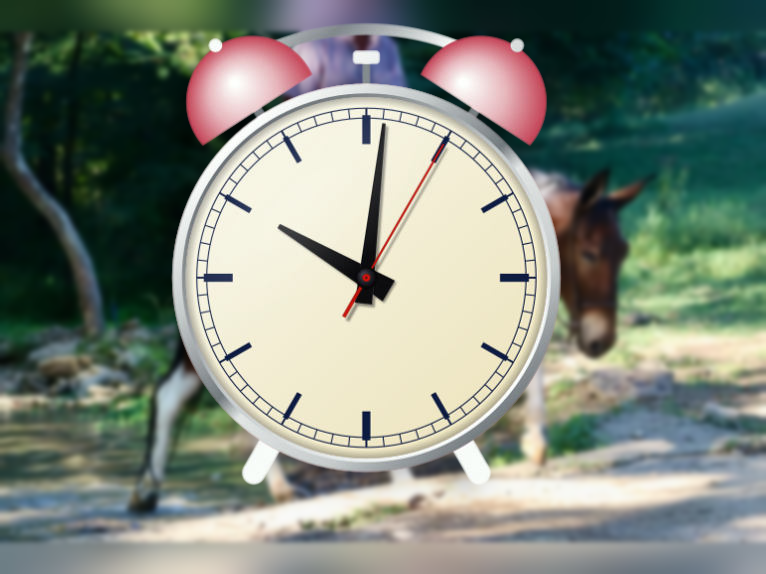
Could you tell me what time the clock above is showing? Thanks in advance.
10:01:05
